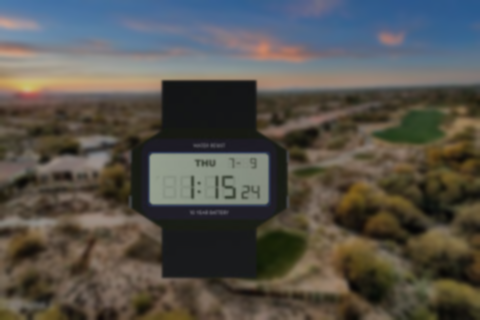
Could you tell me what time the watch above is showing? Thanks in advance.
1:15:24
